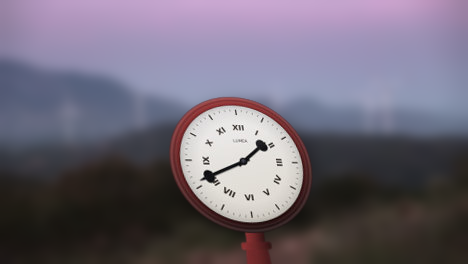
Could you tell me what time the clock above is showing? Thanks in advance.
1:41
